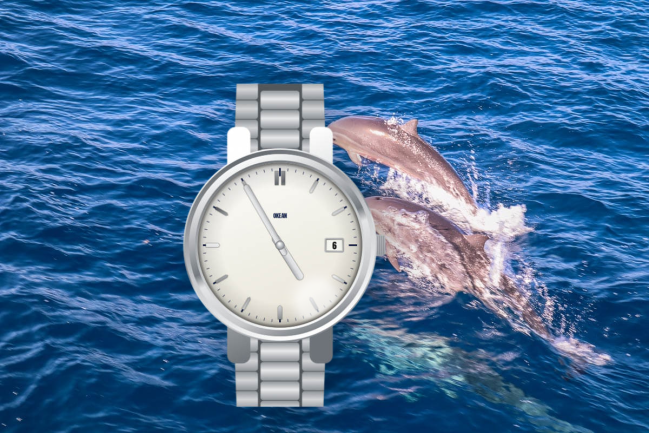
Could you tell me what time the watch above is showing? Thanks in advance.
4:55
